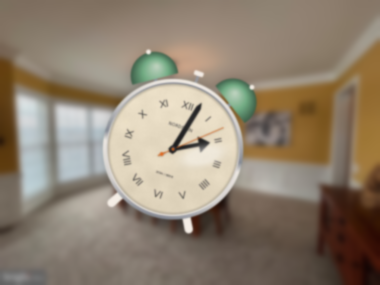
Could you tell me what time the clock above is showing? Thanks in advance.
2:02:08
